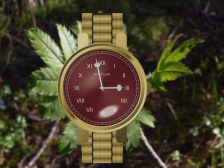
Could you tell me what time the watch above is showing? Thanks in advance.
2:58
